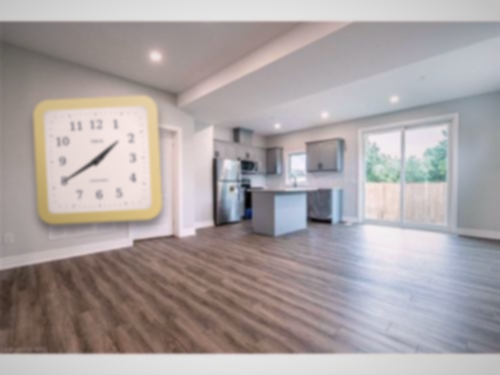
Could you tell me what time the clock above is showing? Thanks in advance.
1:40
